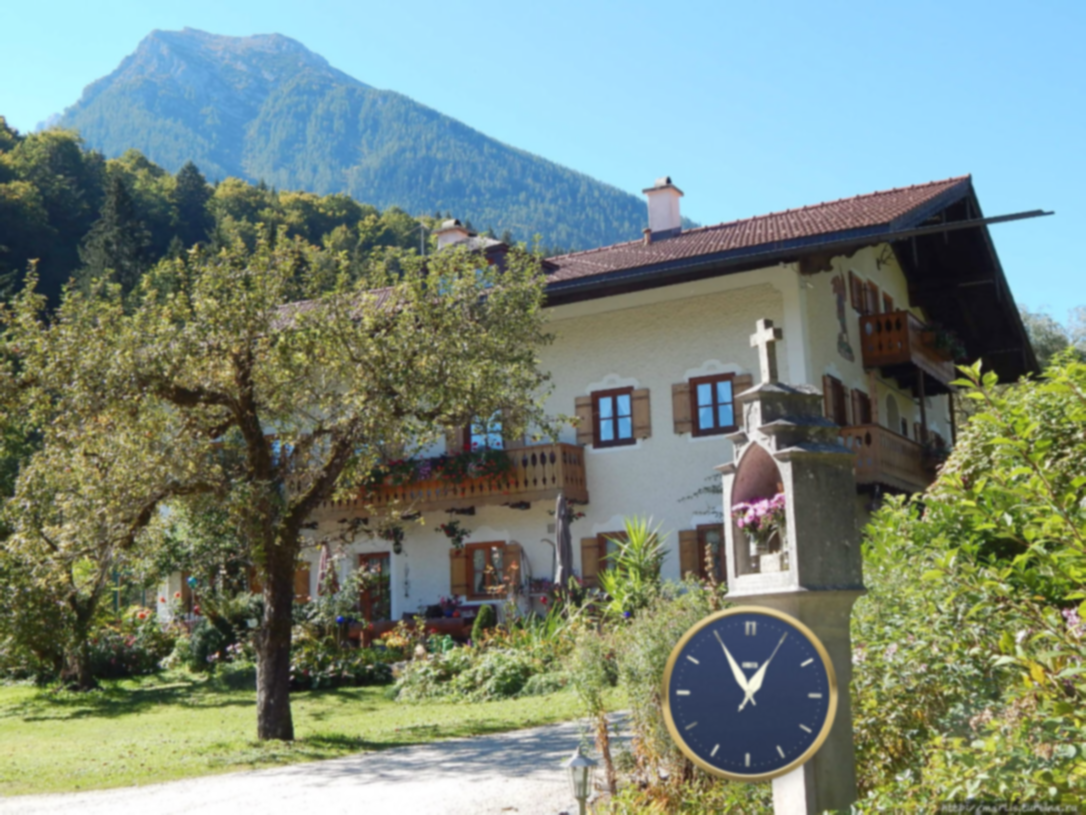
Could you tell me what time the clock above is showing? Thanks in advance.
12:55:05
